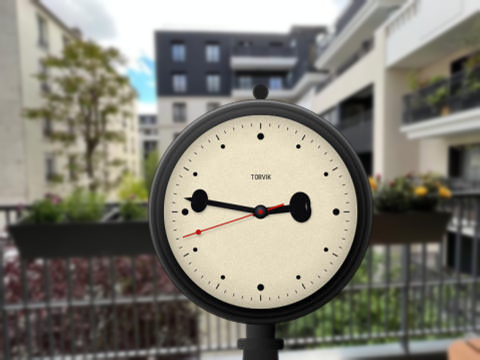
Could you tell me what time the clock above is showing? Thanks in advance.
2:46:42
